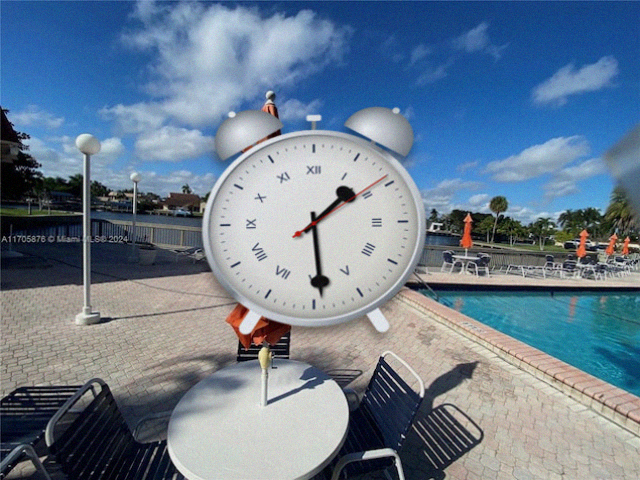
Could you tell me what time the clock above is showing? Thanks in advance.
1:29:09
